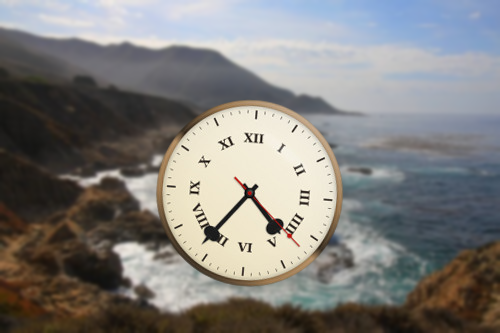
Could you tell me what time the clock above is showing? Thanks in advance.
4:36:22
